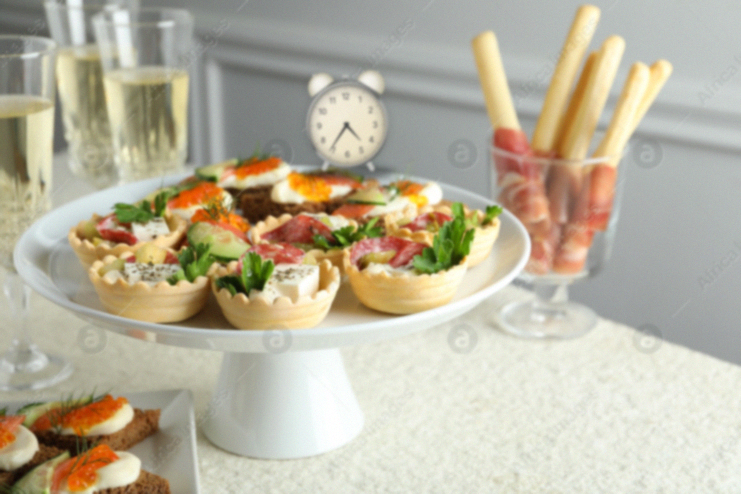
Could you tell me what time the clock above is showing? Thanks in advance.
4:36
